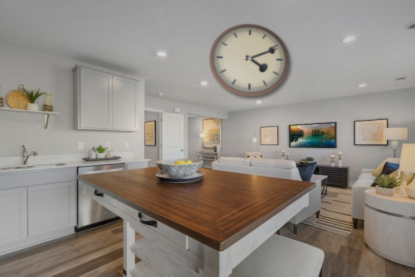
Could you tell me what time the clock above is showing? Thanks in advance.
4:11
